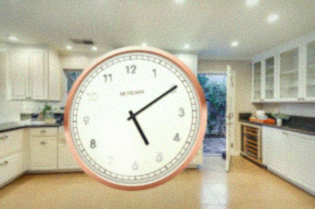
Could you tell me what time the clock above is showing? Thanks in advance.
5:10
